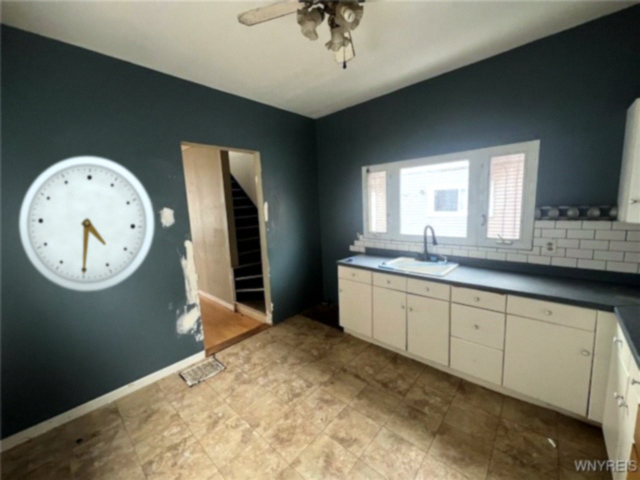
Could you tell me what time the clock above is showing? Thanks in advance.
4:30
